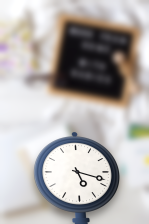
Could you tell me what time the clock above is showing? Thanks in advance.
5:18
